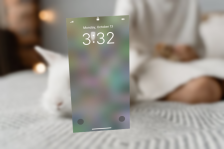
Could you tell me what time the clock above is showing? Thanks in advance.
3:32
